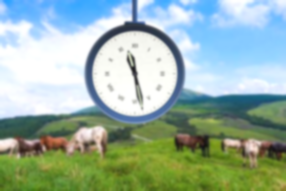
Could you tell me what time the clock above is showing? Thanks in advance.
11:28
